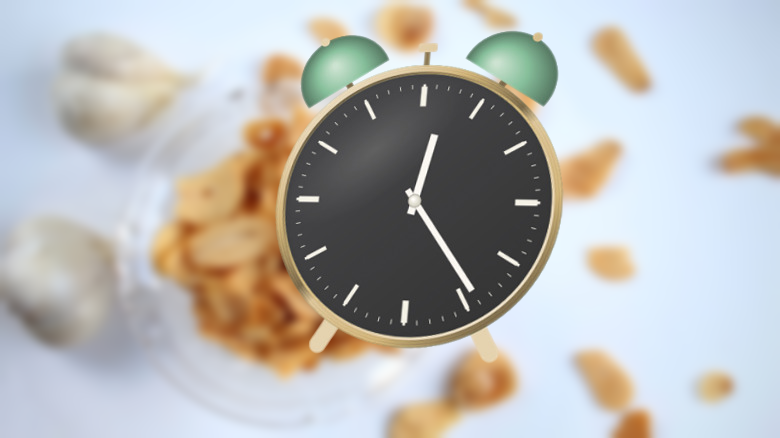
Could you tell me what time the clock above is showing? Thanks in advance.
12:24
